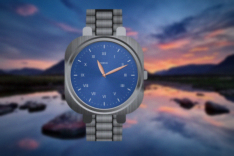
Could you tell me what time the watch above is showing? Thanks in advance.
11:11
